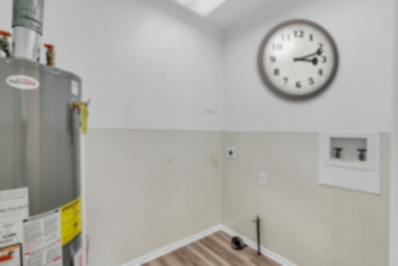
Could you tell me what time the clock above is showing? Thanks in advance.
3:12
